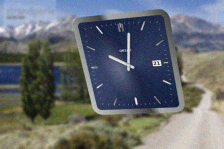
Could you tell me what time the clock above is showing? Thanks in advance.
10:02
